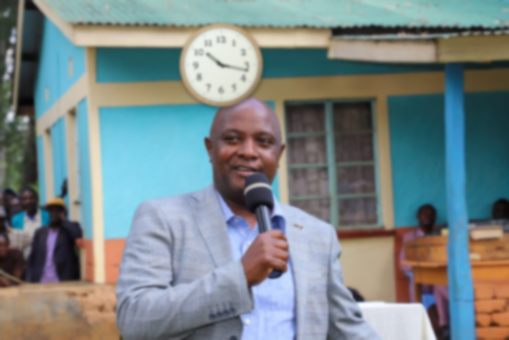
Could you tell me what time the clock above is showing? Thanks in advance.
10:17
